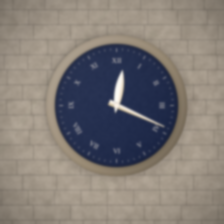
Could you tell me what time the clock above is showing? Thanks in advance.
12:19
